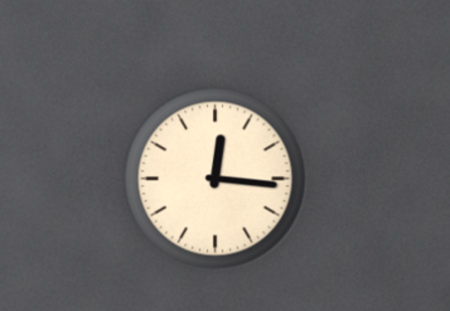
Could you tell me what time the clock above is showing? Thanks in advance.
12:16
